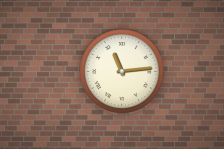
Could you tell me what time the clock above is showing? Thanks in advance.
11:14
